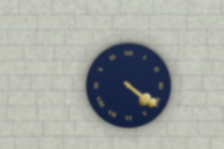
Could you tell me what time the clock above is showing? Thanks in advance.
4:21
